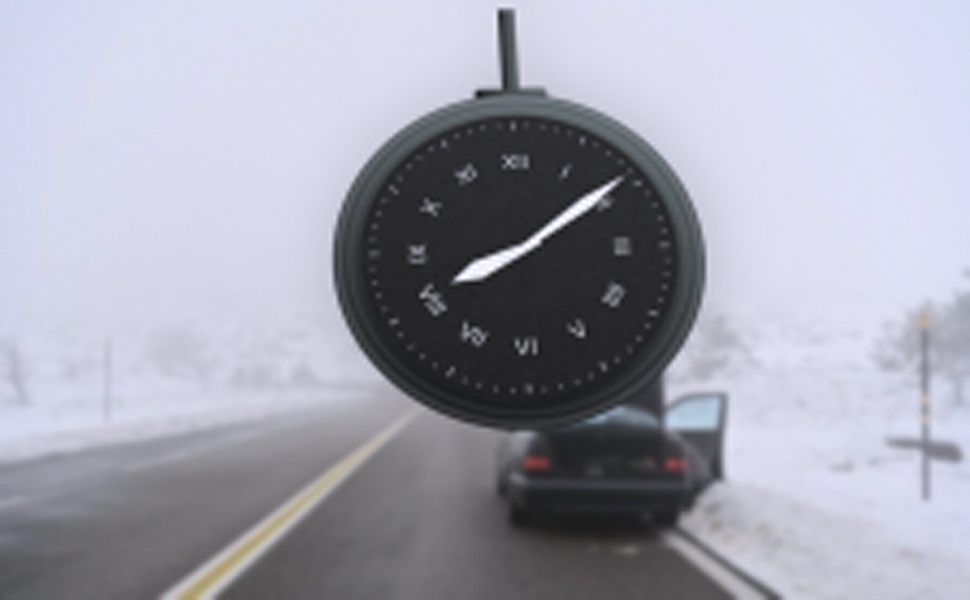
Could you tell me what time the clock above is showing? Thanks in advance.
8:09
